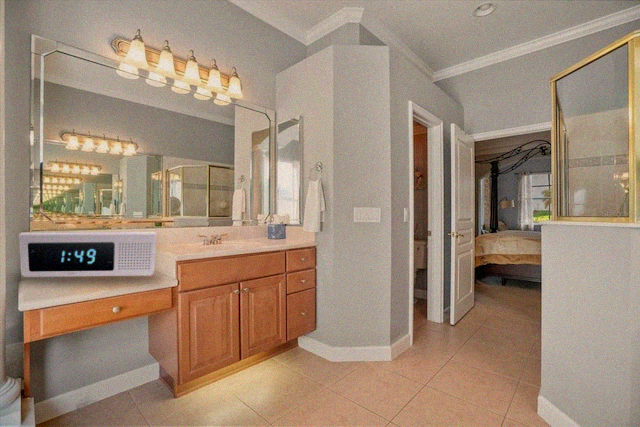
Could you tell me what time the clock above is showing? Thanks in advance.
1:49
